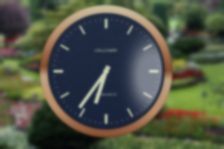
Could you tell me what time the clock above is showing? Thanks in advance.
6:36
